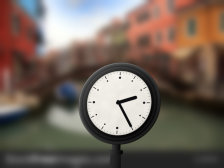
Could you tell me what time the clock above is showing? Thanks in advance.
2:25
